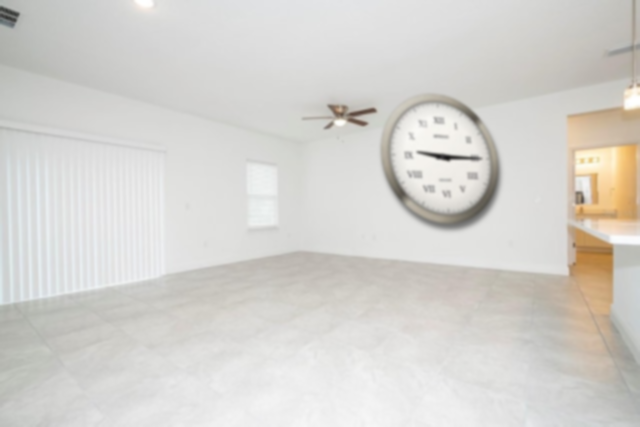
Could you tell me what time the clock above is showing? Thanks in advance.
9:15
